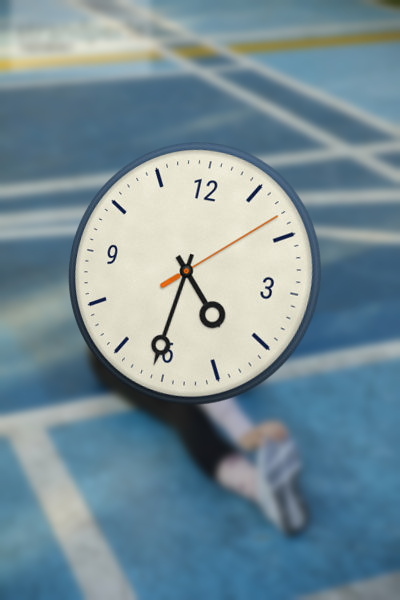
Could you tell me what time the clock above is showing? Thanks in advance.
4:31:08
